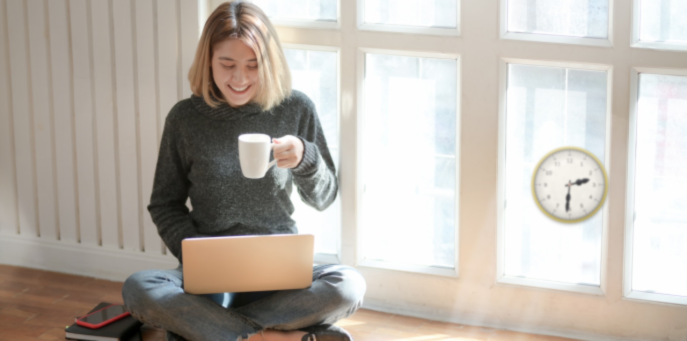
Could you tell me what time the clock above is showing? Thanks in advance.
2:31
